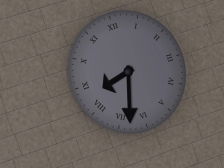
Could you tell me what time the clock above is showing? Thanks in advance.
8:33
